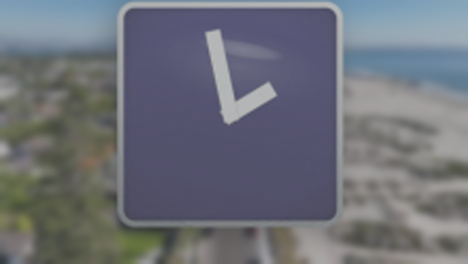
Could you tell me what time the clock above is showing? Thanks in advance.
1:58
